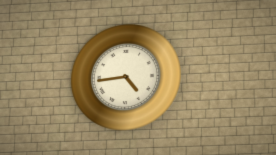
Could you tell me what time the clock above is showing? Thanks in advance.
4:44
